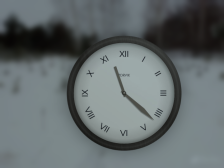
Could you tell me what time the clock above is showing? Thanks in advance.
11:22
